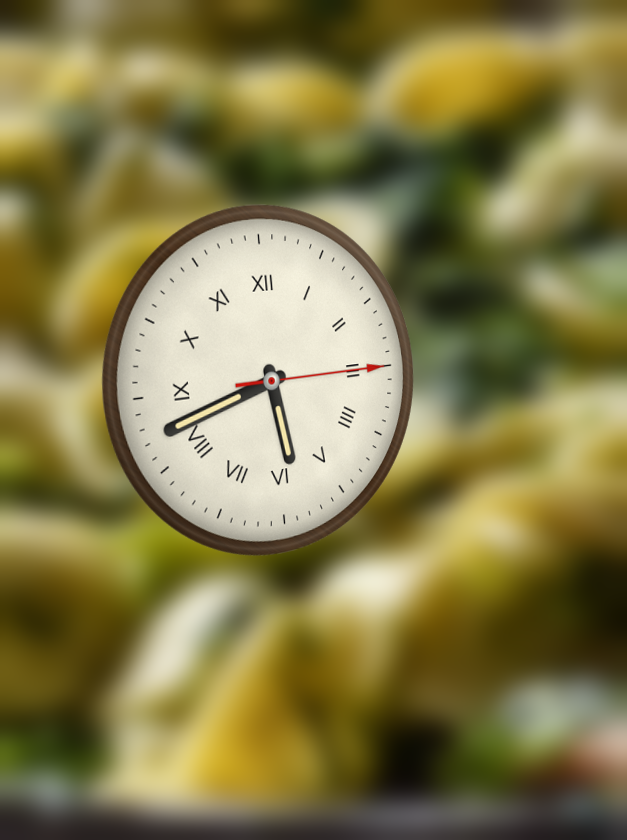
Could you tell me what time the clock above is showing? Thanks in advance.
5:42:15
